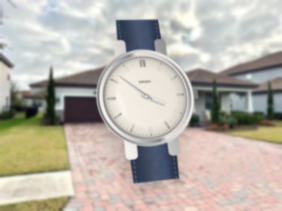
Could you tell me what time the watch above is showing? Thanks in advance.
3:52
